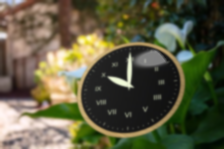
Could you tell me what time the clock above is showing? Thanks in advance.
10:00
